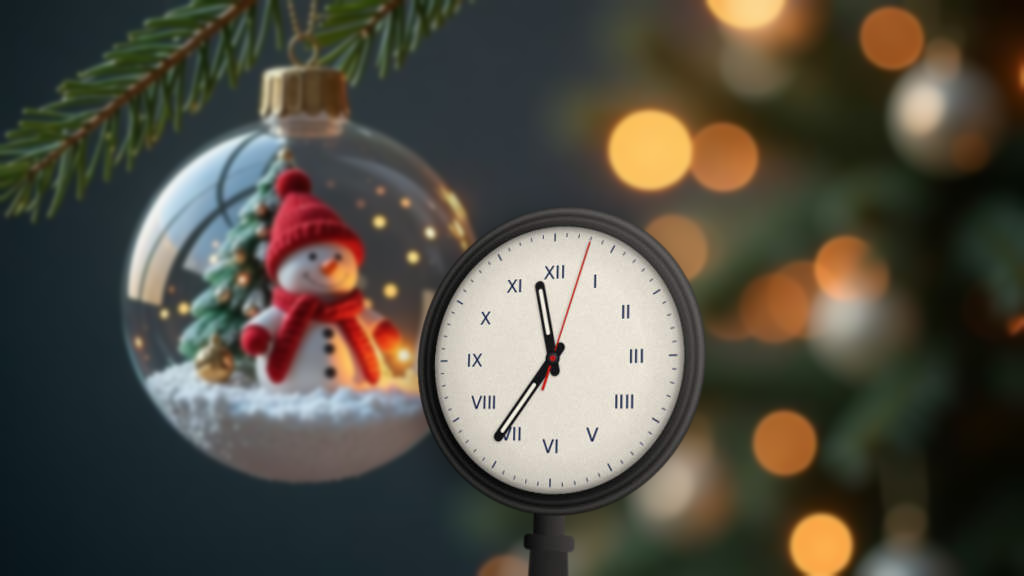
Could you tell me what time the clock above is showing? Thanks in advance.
11:36:03
